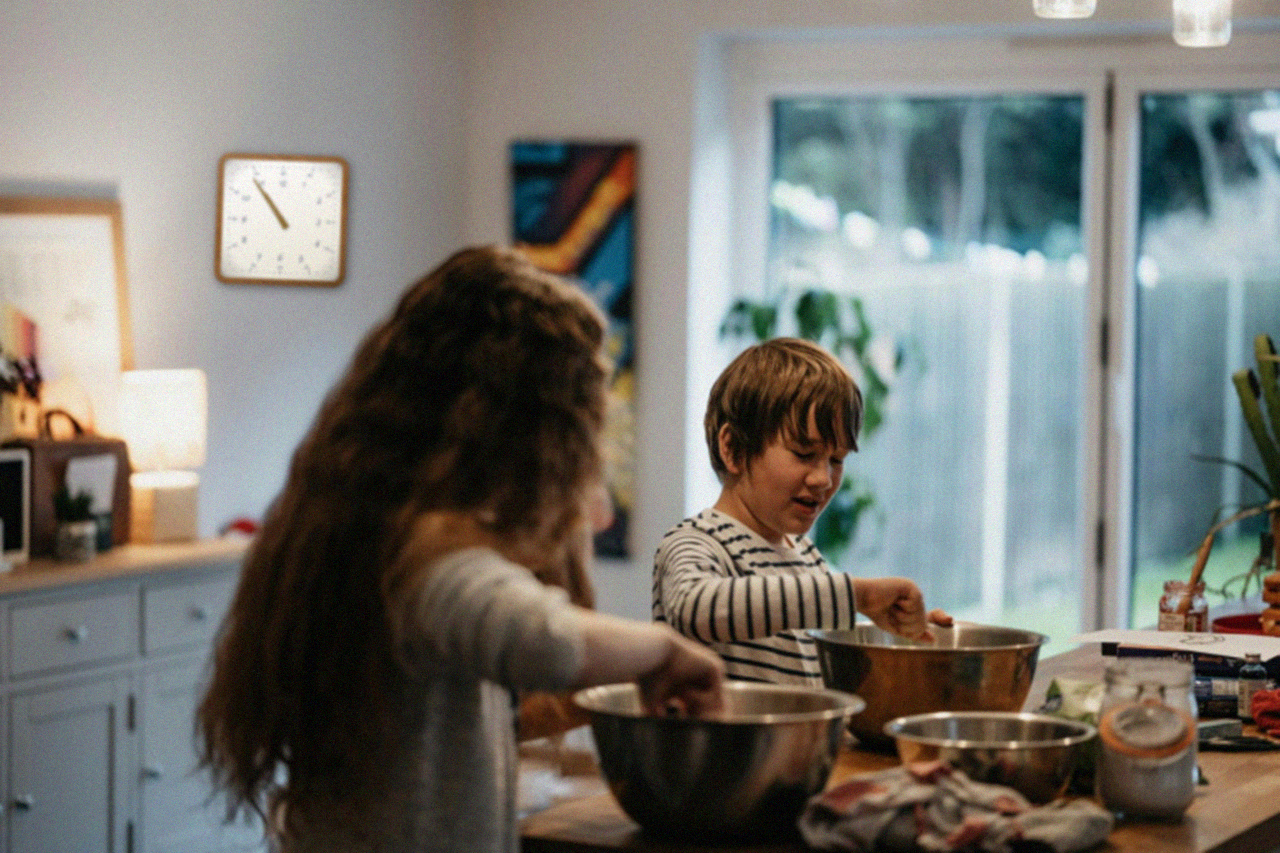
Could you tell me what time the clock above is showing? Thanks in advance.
10:54
